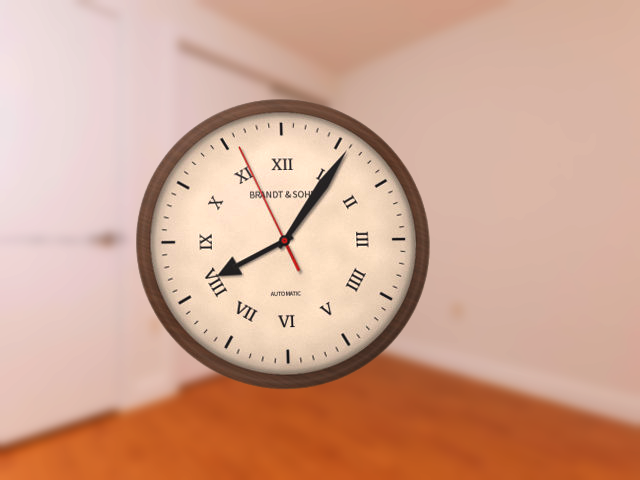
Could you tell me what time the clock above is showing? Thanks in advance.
8:05:56
